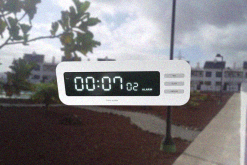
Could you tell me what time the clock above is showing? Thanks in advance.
0:07:02
